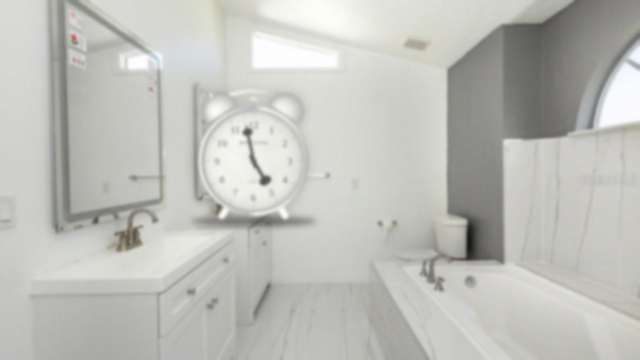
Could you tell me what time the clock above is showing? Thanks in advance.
4:58
